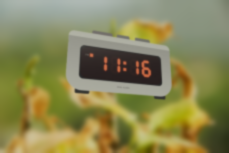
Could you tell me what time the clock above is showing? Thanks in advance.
11:16
